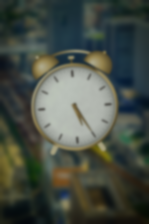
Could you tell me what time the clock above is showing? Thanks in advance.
5:25
